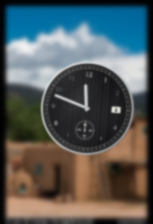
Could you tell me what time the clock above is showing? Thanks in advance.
11:48
